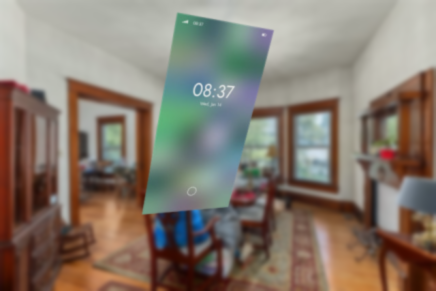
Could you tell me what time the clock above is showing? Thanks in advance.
8:37
